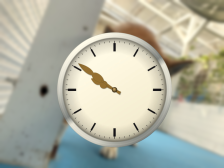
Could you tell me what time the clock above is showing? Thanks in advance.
9:51
